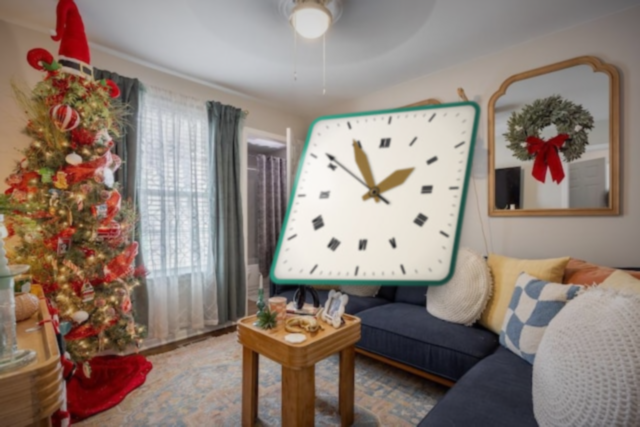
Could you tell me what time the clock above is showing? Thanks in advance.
1:54:51
